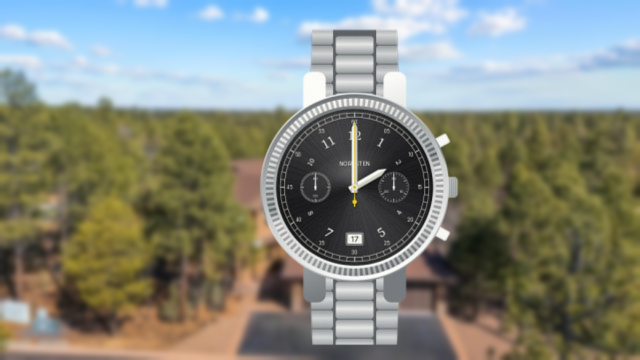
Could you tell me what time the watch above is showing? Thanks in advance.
2:00
